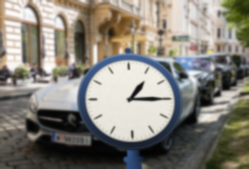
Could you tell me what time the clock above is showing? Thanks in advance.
1:15
